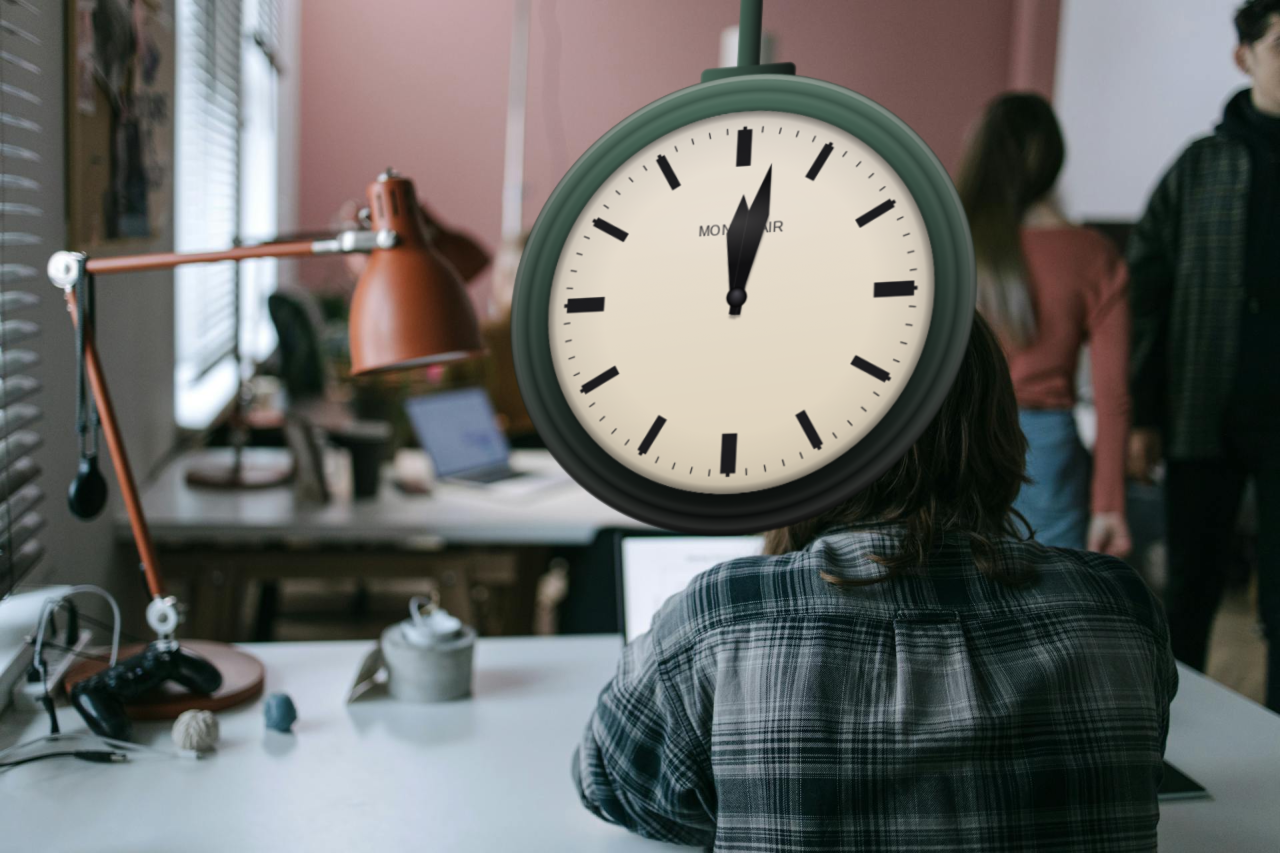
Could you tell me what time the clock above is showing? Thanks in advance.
12:02
